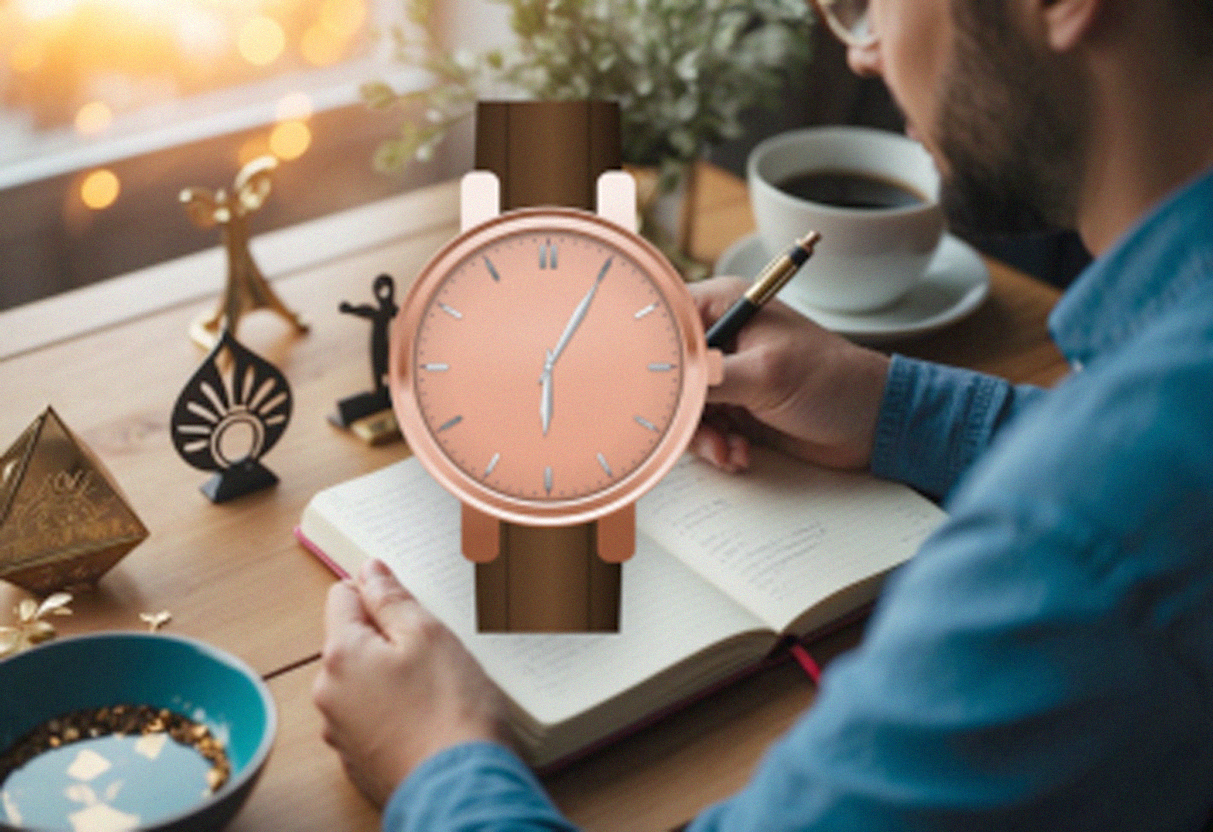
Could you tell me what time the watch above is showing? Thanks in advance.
6:05
